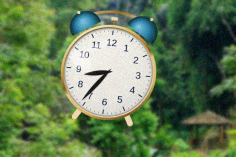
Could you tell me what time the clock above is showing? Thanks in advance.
8:36
